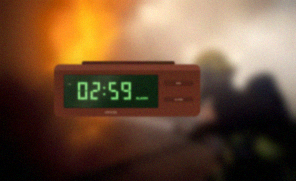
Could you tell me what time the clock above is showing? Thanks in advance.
2:59
